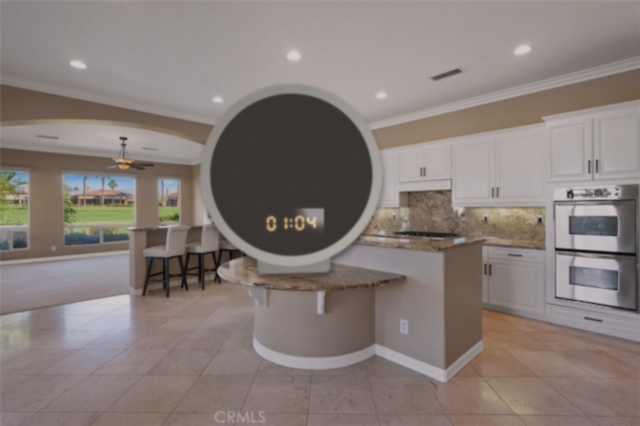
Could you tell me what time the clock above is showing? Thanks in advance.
1:04
